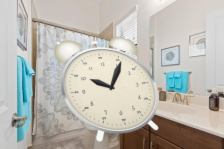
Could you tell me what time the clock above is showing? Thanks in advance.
10:06
